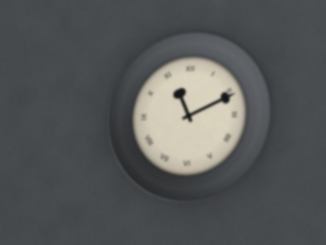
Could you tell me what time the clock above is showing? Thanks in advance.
11:11
